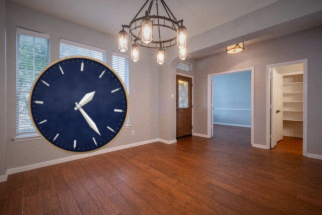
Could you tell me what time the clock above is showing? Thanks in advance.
1:23
